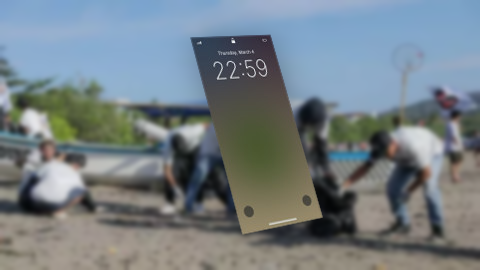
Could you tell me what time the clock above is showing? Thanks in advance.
22:59
